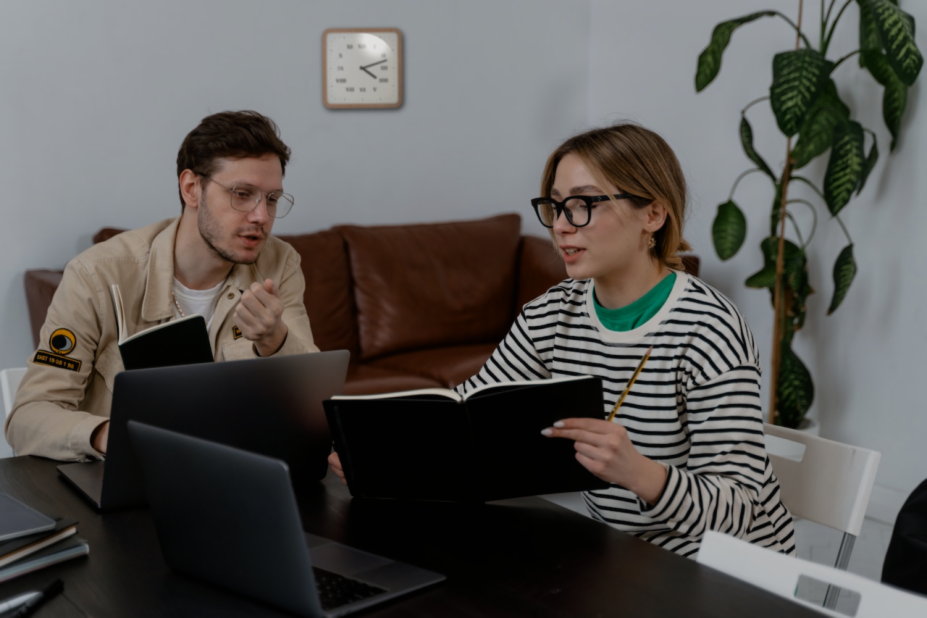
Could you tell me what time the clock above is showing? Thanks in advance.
4:12
